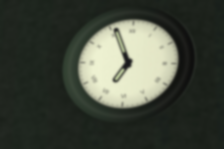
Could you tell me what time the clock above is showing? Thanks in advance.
6:56
